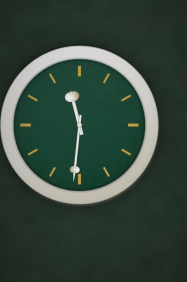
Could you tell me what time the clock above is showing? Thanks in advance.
11:31
